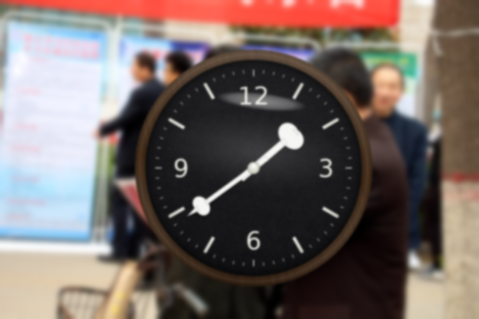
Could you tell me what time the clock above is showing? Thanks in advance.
1:39
